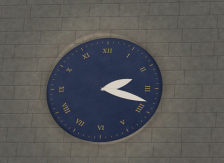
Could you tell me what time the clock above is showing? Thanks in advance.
2:18
